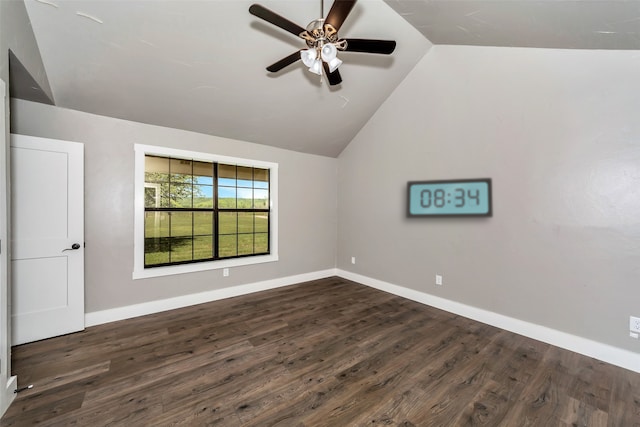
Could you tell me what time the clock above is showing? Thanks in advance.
8:34
